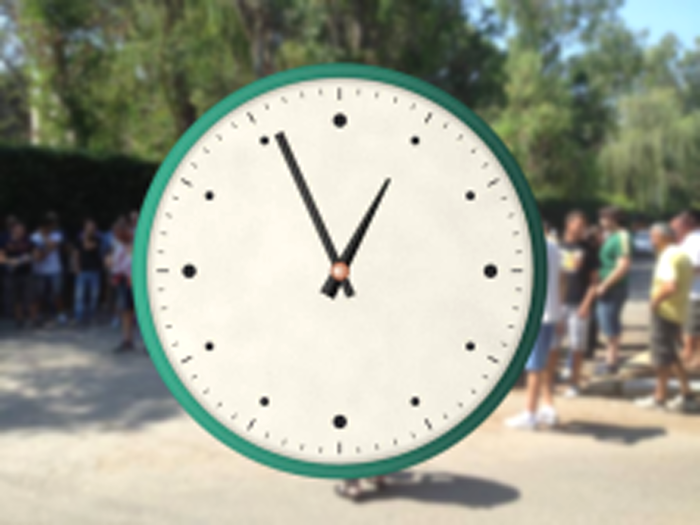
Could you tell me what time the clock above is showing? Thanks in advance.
12:56
